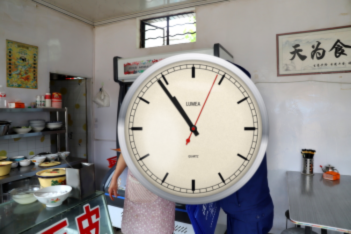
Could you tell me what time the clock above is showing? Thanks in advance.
10:54:04
